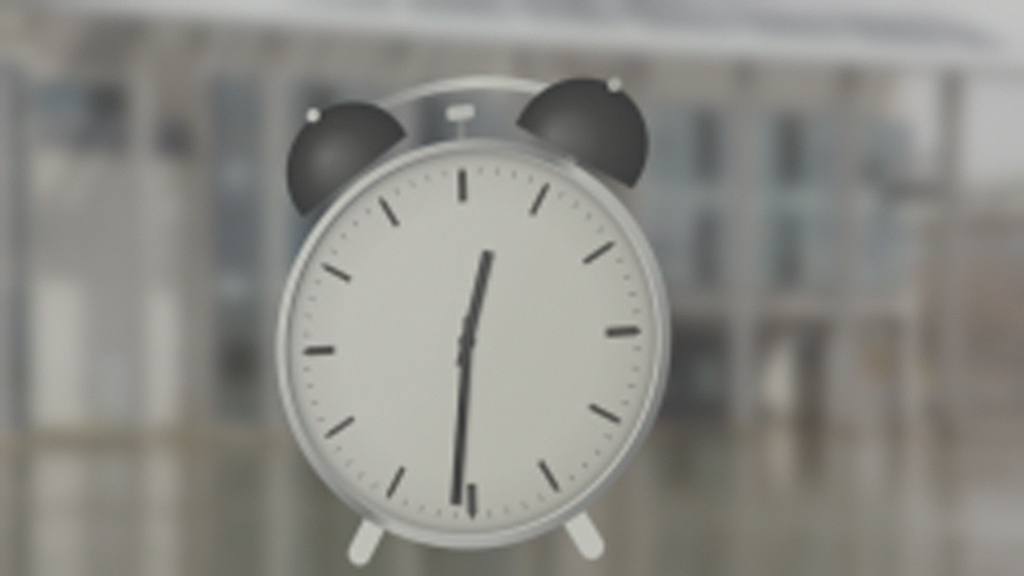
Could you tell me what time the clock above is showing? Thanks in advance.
12:31
